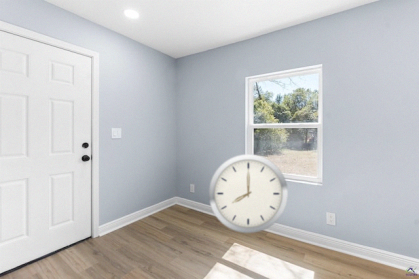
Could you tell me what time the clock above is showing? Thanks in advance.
8:00
